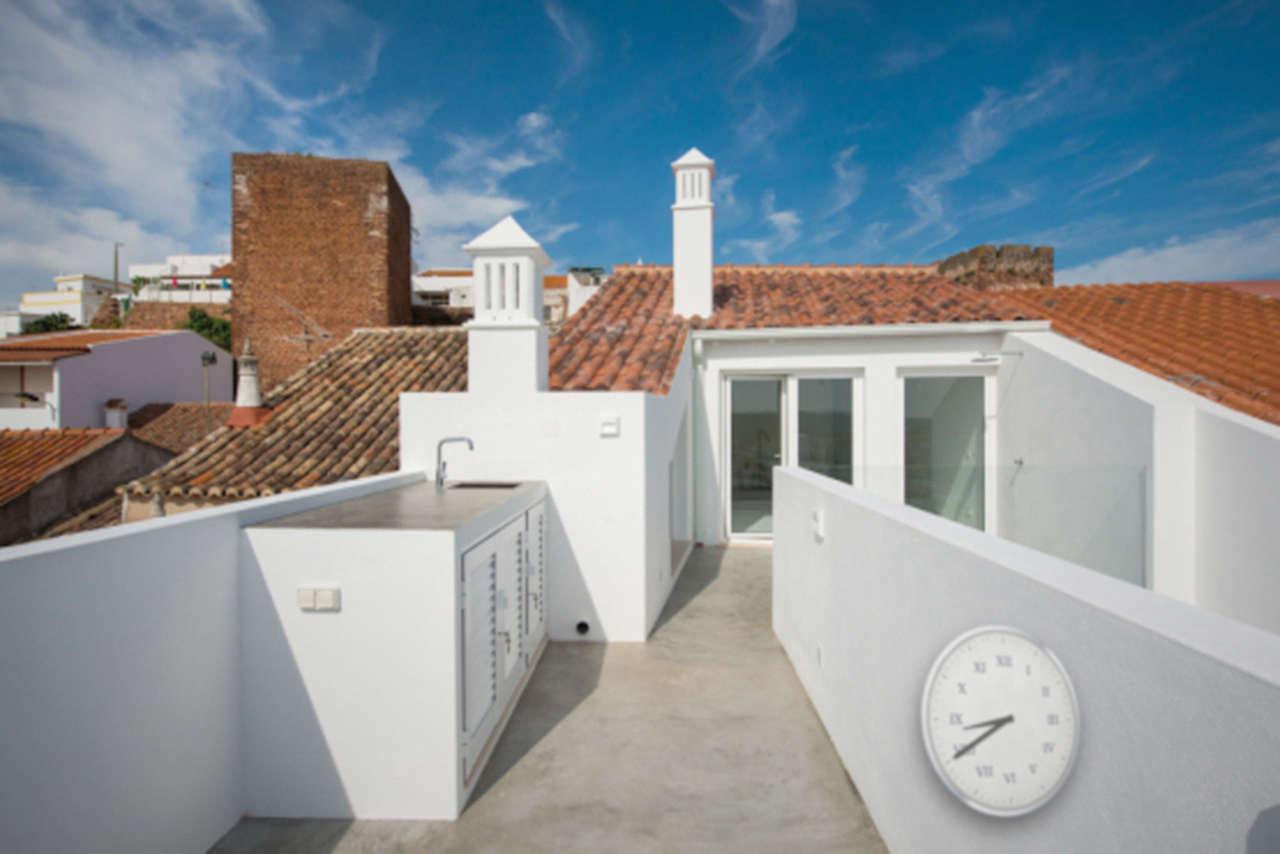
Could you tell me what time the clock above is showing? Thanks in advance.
8:40
